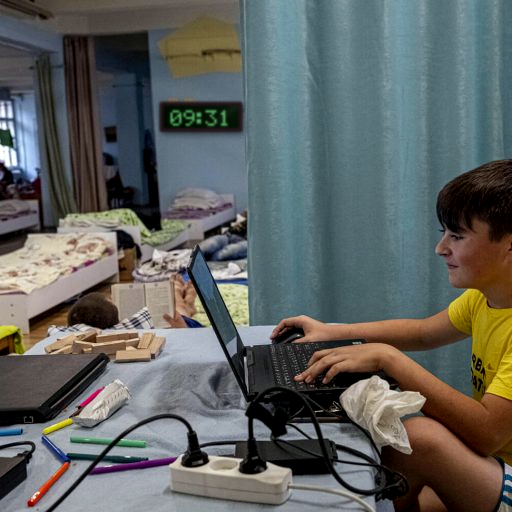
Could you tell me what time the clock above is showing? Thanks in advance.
9:31
